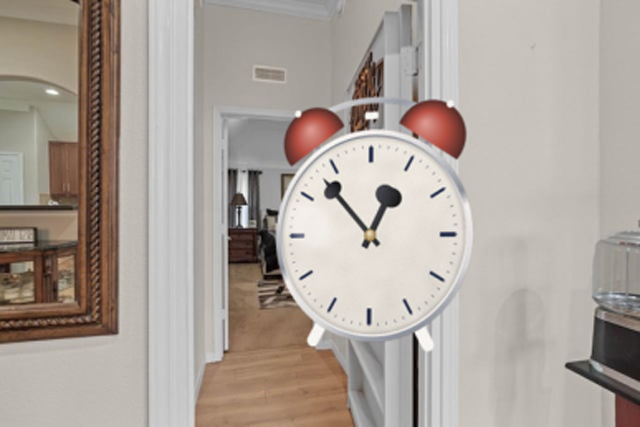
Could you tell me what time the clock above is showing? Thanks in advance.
12:53
